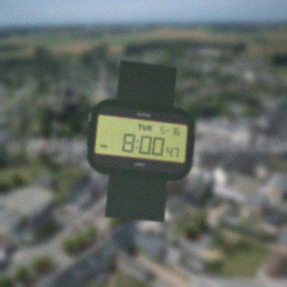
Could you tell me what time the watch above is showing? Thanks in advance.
8:00
